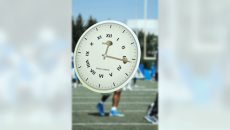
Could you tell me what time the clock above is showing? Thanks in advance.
12:16
